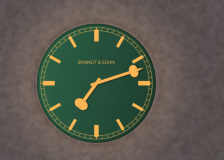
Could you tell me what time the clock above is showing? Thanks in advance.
7:12
